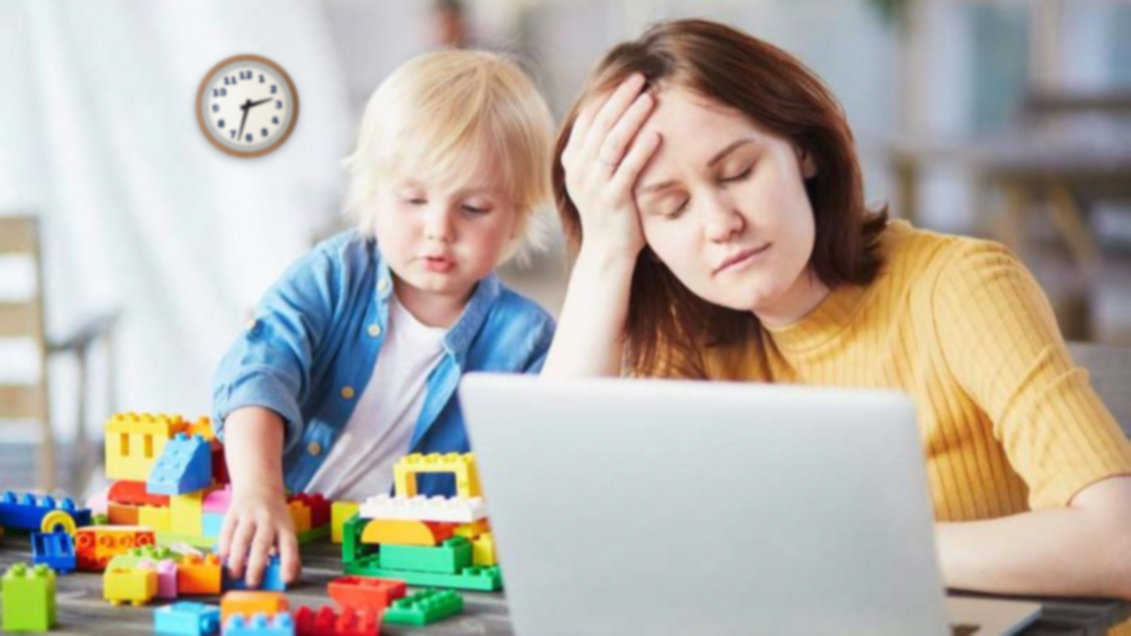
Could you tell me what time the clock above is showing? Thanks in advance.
2:33
